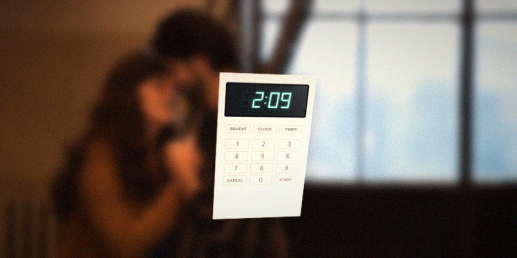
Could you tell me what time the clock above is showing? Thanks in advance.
2:09
